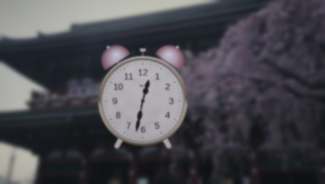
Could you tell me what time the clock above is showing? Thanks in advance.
12:32
